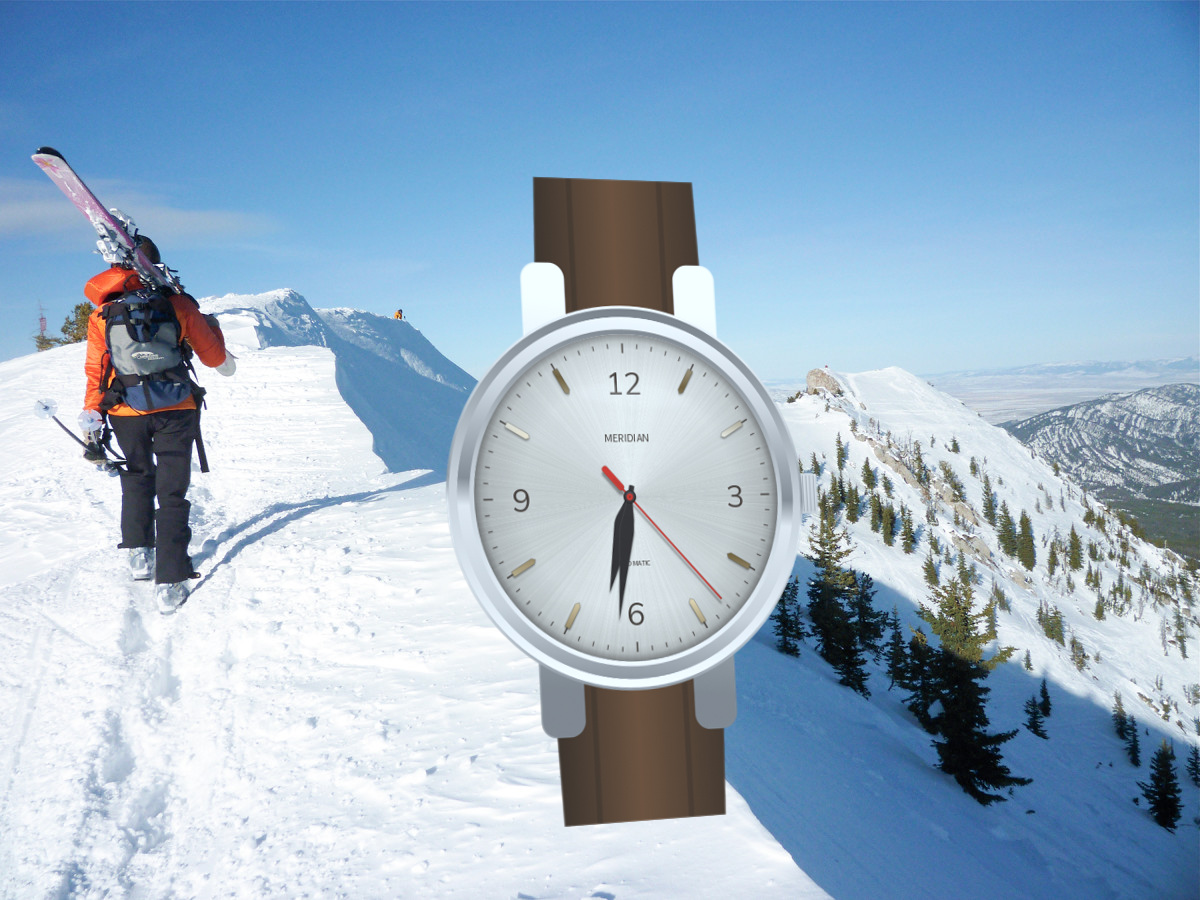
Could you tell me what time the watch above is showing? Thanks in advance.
6:31:23
